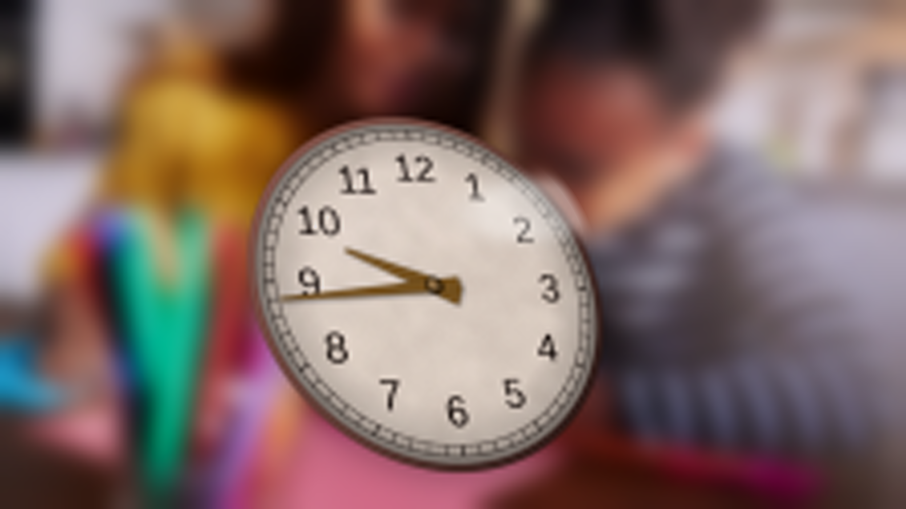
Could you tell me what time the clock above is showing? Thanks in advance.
9:44
